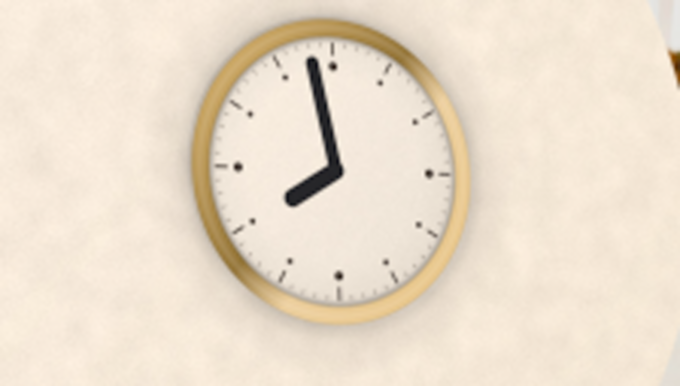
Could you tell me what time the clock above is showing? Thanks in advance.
7:58
